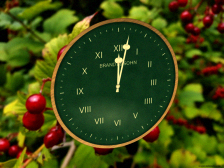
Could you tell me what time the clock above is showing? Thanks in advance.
12:02
